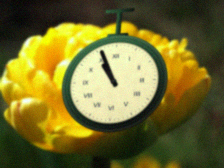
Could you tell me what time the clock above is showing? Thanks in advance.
10:56
